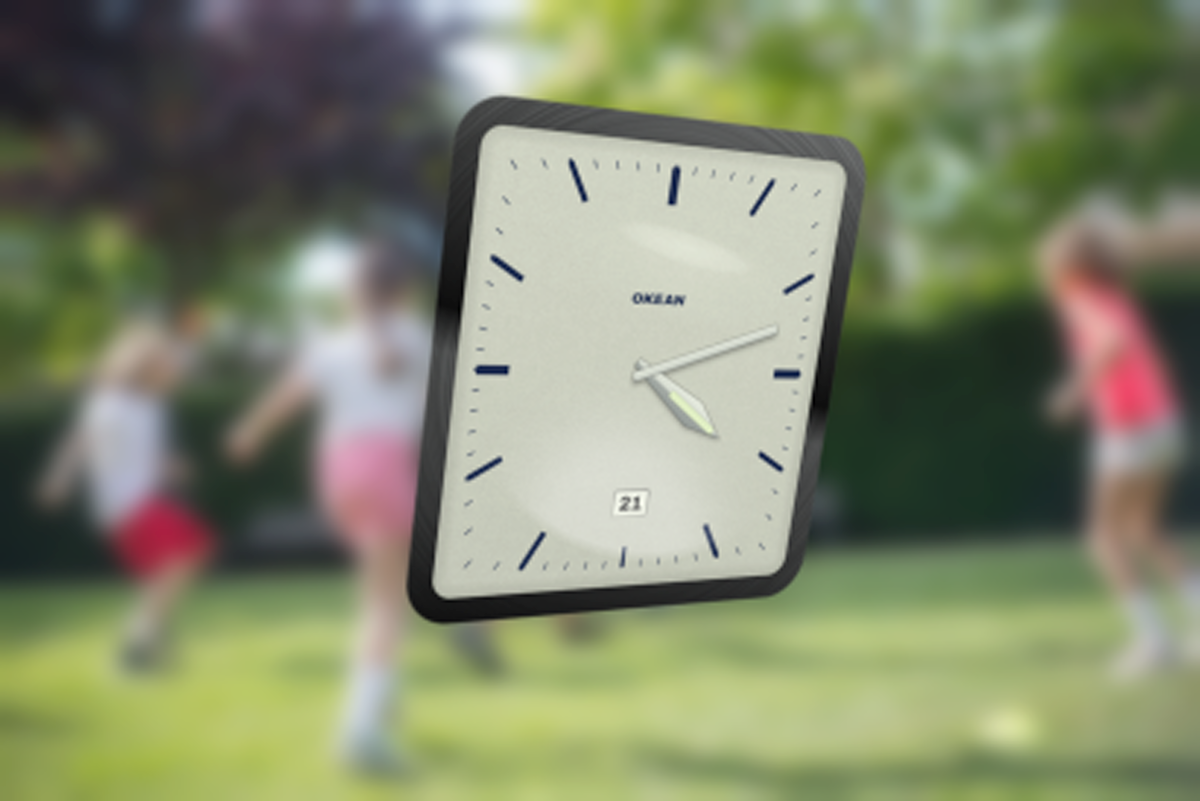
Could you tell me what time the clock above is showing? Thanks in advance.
4:12
